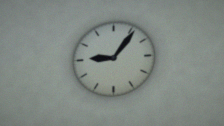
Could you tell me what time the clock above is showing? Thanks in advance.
9:06
